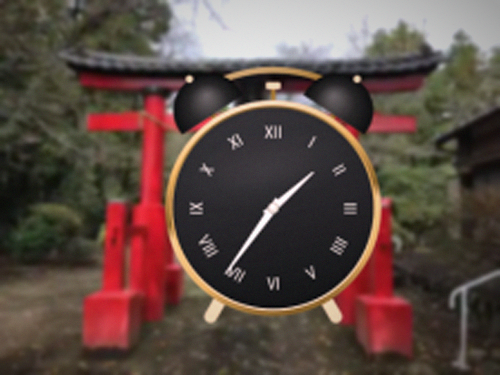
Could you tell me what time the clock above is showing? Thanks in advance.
1:36
